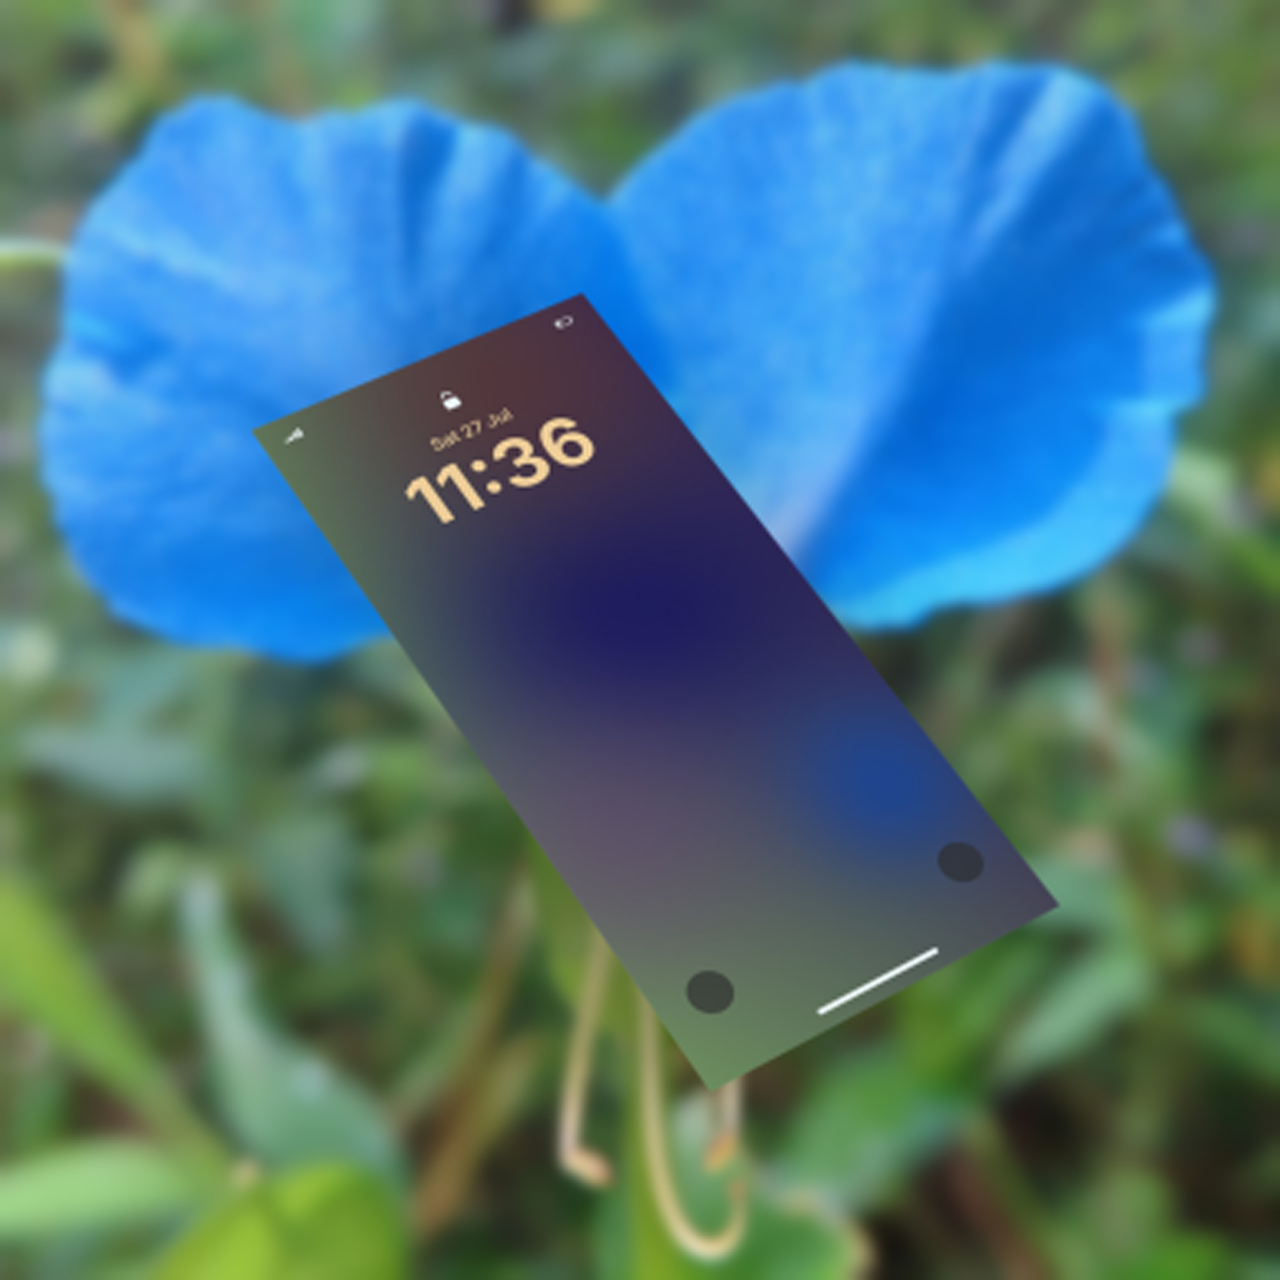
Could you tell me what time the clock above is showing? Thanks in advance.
11:36
